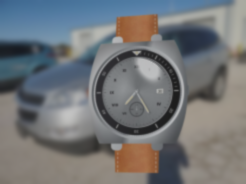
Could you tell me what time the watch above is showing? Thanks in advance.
7:25
